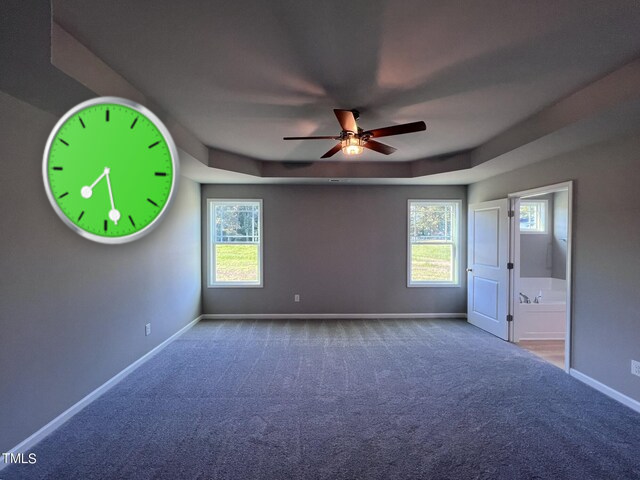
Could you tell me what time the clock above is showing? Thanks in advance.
7:28
